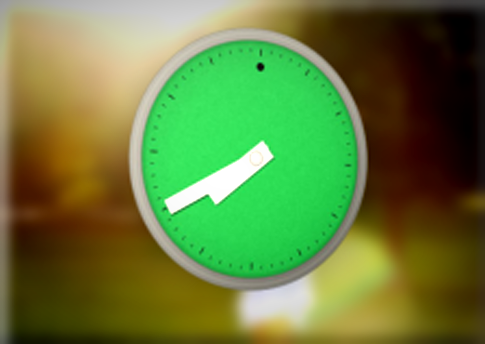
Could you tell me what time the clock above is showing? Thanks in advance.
7:40
